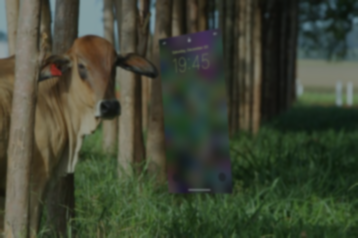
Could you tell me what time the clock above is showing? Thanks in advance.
19:45
